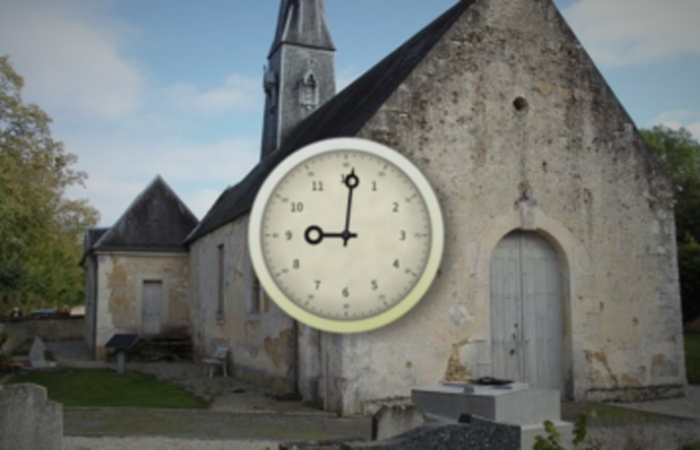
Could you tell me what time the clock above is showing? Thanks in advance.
9:01
